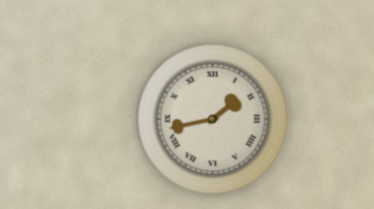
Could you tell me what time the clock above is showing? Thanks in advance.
1:43
